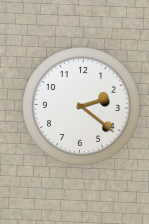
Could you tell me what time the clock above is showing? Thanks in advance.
2:21
